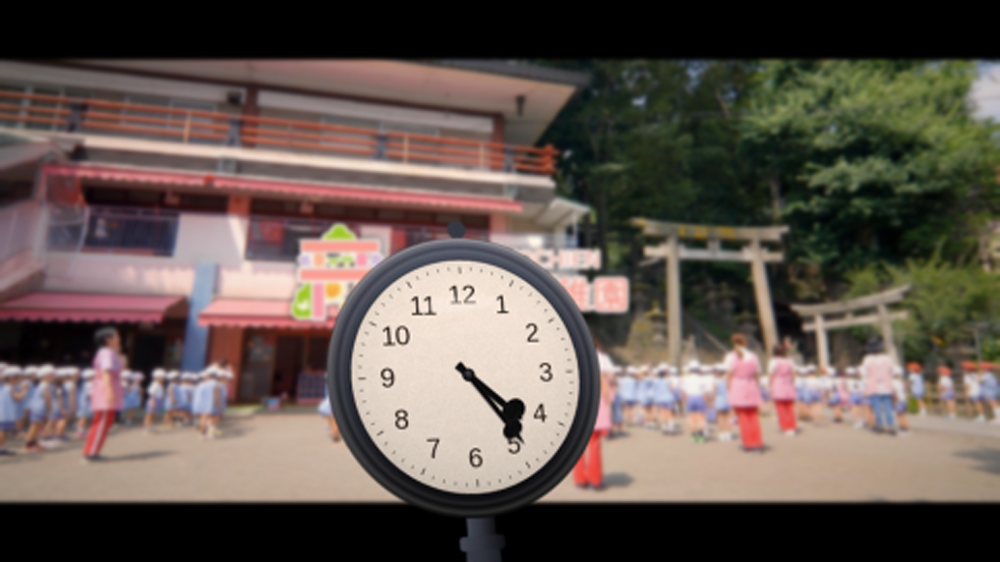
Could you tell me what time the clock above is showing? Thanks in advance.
4:24
